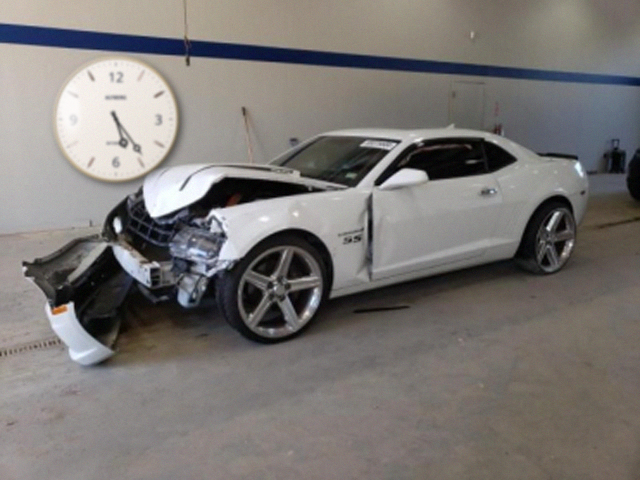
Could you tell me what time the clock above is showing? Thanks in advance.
5:24
